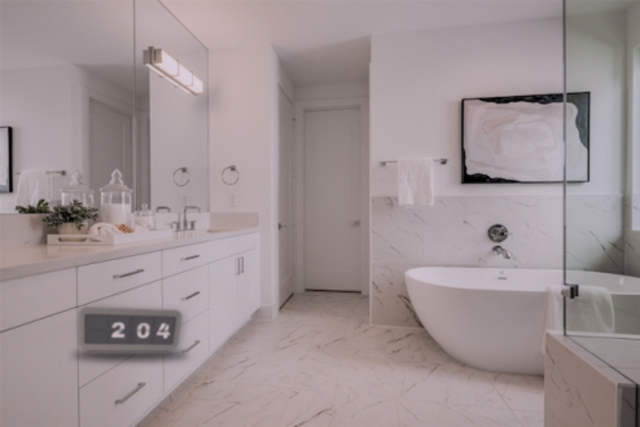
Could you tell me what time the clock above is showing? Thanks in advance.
2:04
